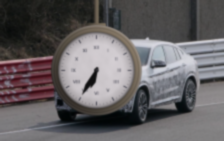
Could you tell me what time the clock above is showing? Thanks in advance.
6:35
